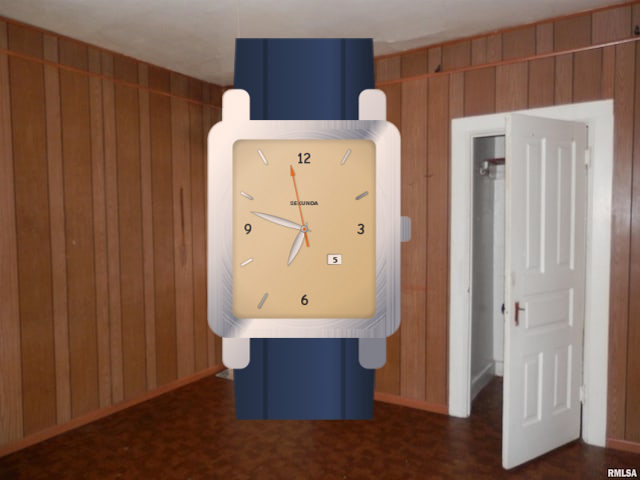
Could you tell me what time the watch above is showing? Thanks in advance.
6:47:58
